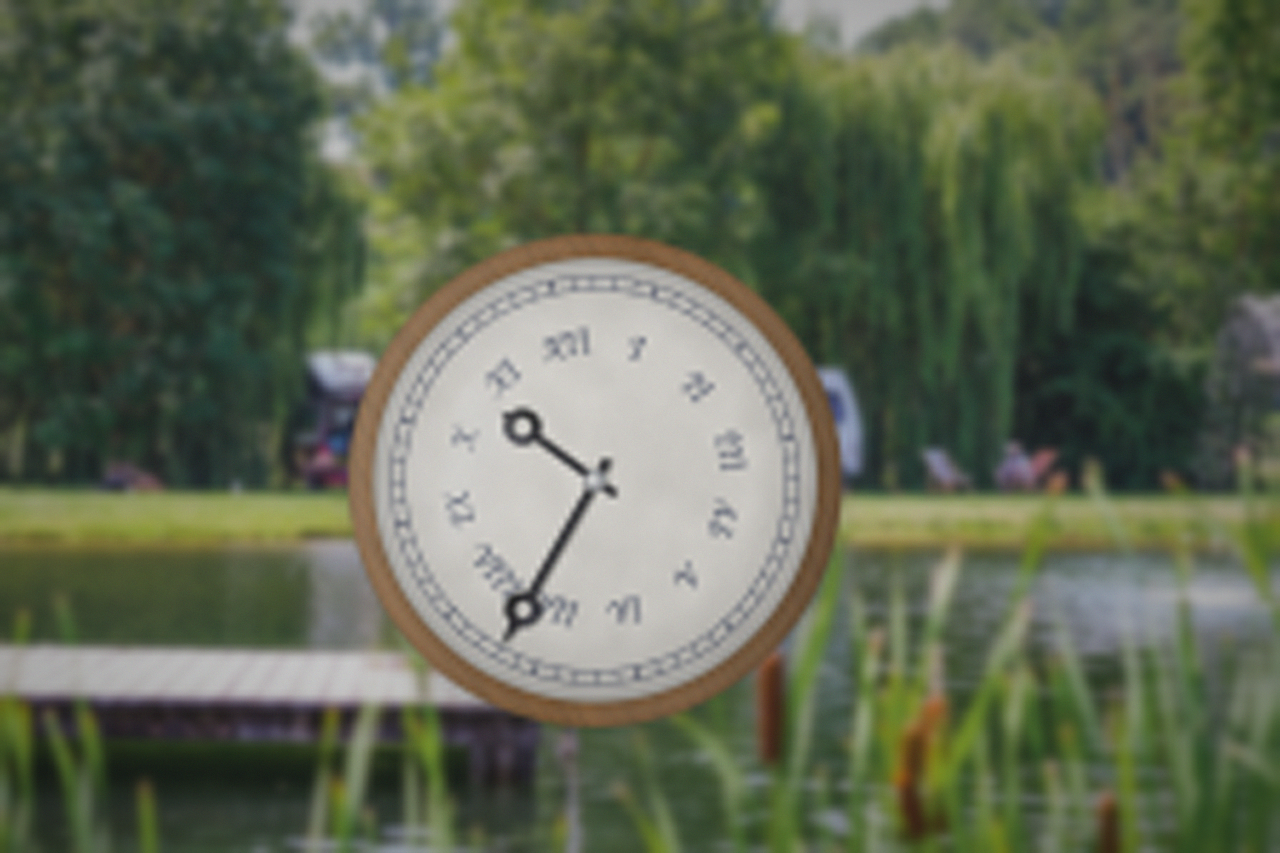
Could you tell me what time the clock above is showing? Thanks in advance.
10:37
